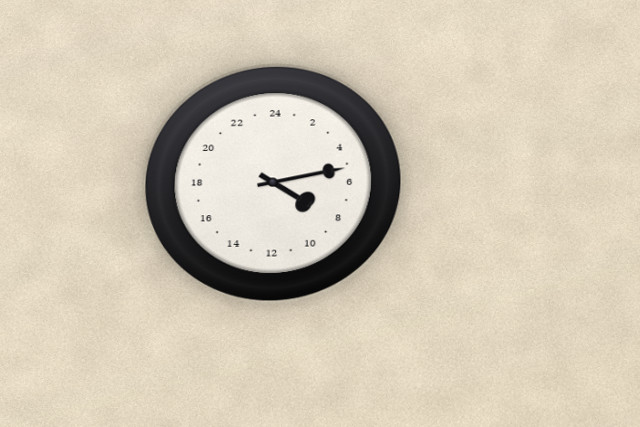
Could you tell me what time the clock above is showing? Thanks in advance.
8:13
